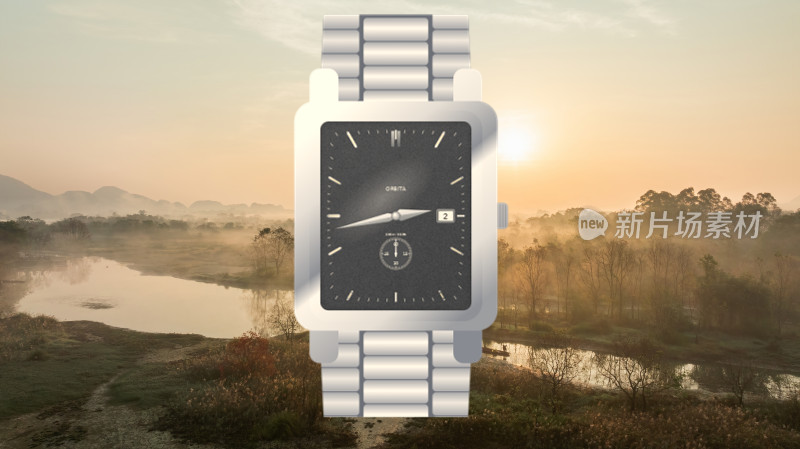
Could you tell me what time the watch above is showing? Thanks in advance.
2:43
